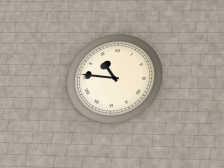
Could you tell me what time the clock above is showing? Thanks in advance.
10:46
